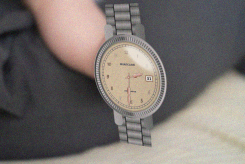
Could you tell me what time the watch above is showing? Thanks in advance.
2:31
